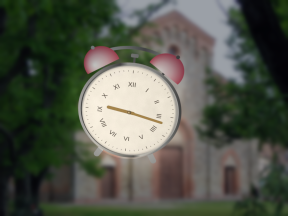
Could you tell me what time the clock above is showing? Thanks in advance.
9:17
